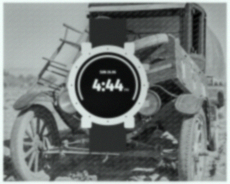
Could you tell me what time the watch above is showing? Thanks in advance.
4:44
